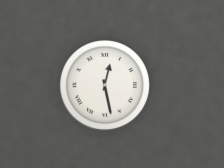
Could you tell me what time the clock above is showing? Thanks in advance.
12:28
